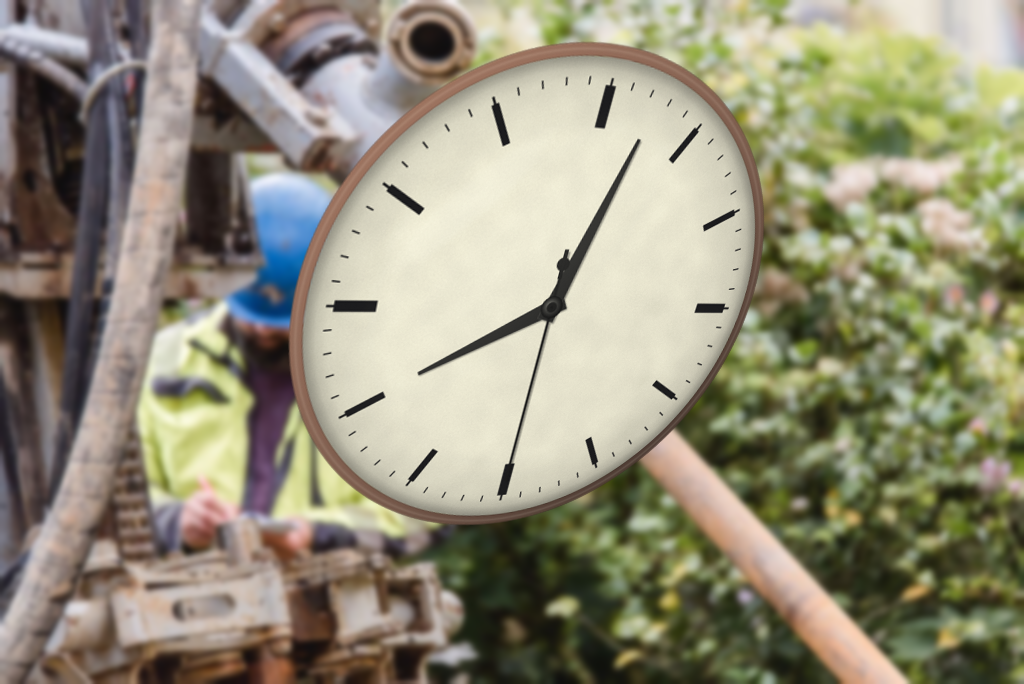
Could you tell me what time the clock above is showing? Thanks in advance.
8:02:30
